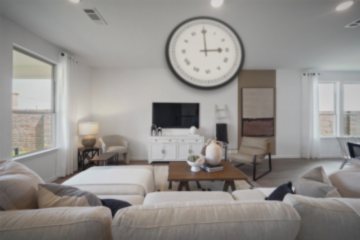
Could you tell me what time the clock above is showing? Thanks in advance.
3:00
